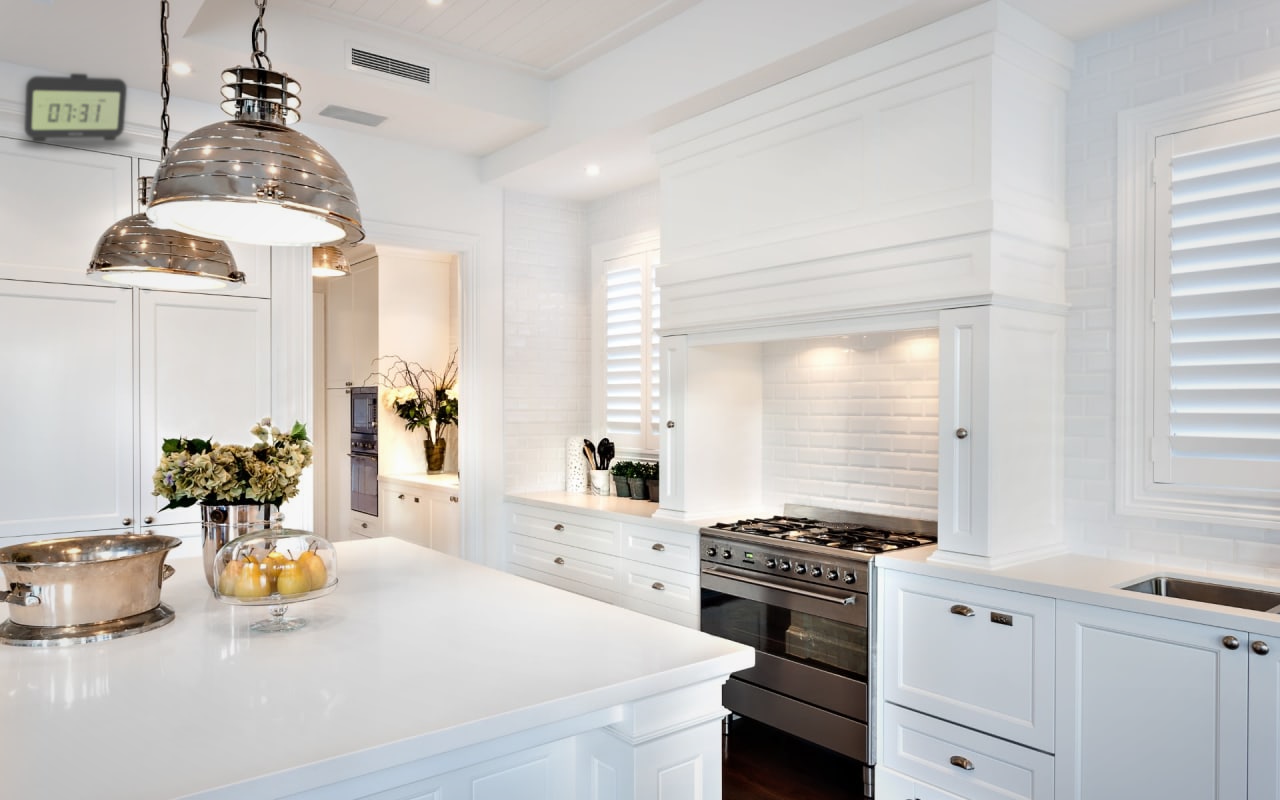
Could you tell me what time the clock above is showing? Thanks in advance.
7:31
